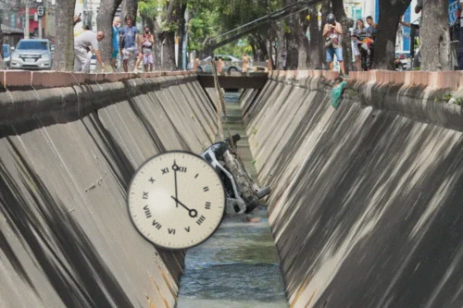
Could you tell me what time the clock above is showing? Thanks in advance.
3:58
